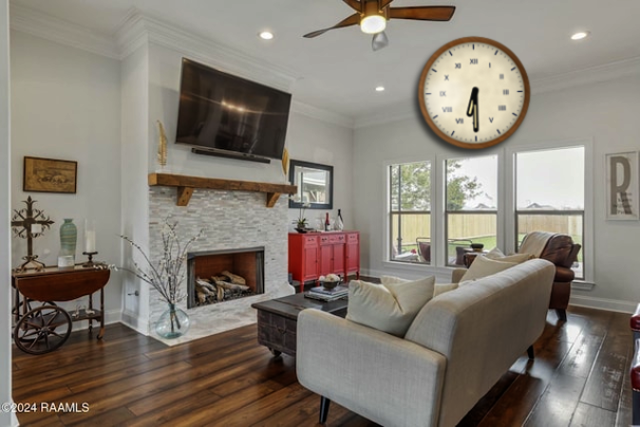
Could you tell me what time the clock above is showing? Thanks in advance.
6:30
